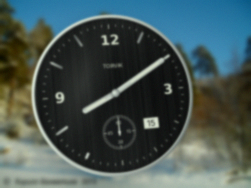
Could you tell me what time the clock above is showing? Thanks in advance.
8:10
